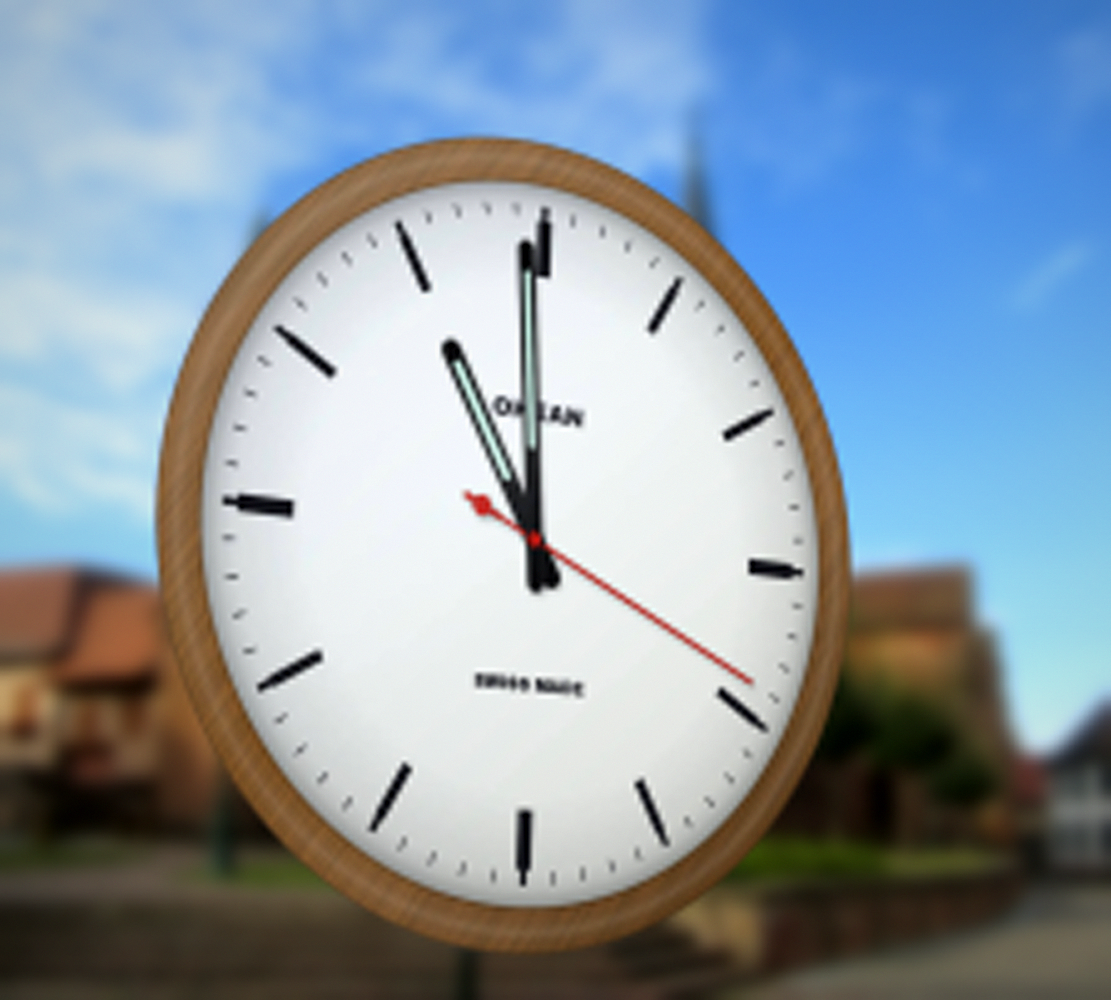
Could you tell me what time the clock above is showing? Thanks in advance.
10:59:19
